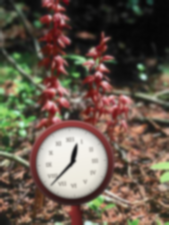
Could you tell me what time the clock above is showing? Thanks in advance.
12:38
